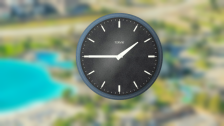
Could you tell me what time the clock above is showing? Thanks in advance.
1:45
